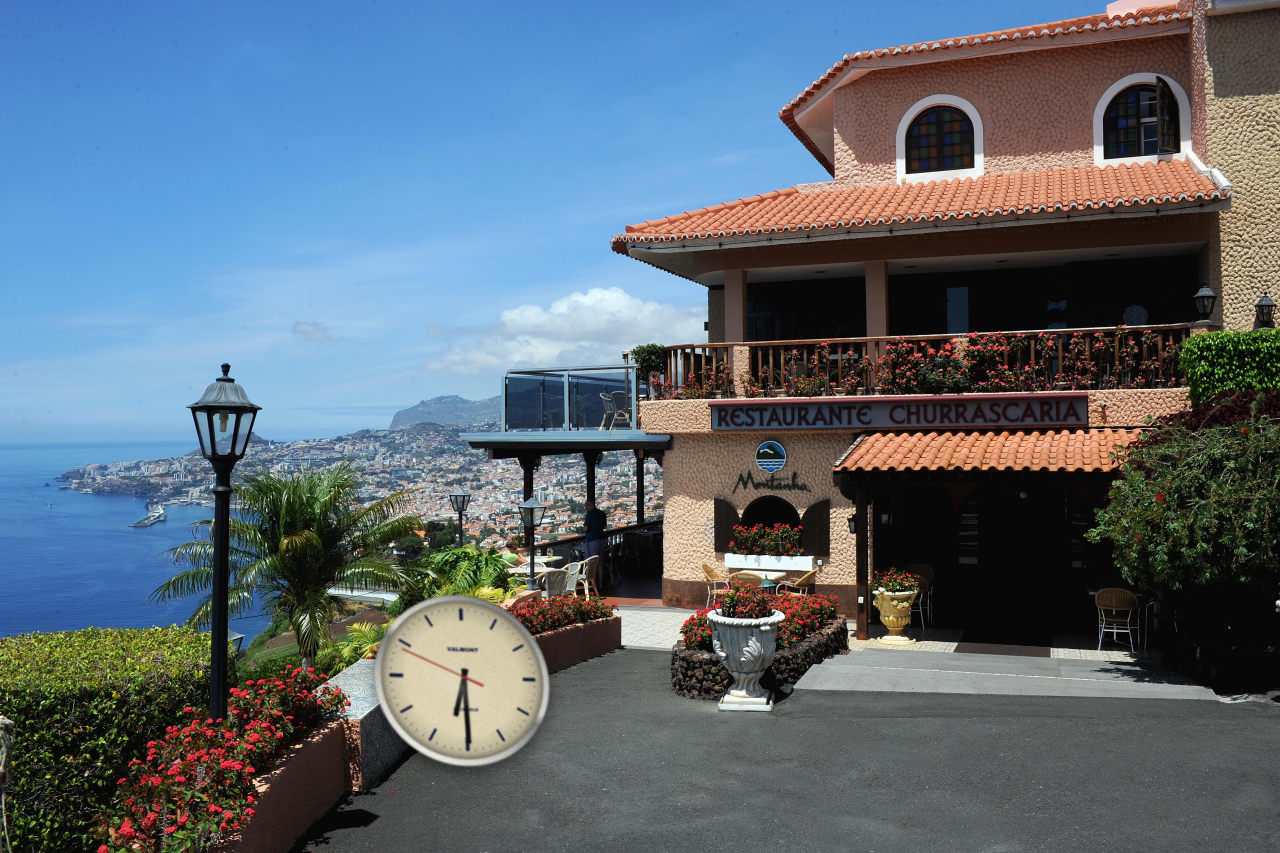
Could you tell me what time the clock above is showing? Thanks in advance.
6:29:49
